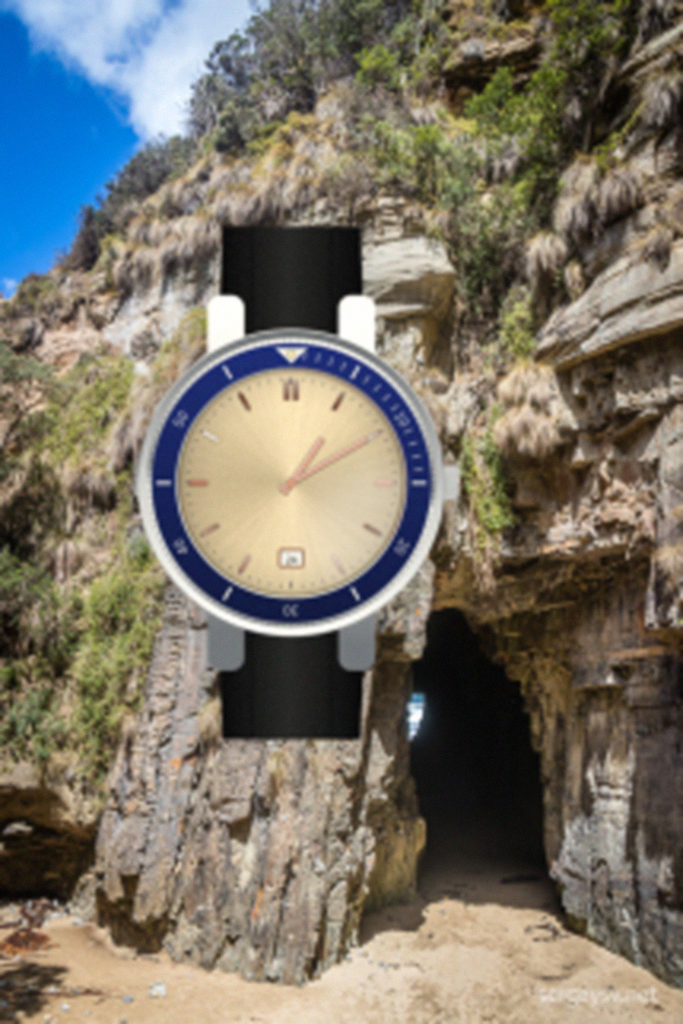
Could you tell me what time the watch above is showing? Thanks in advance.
1:10
